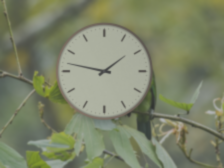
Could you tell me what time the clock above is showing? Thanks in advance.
1:47
